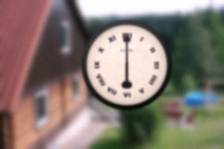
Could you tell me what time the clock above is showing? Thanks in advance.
6:00
